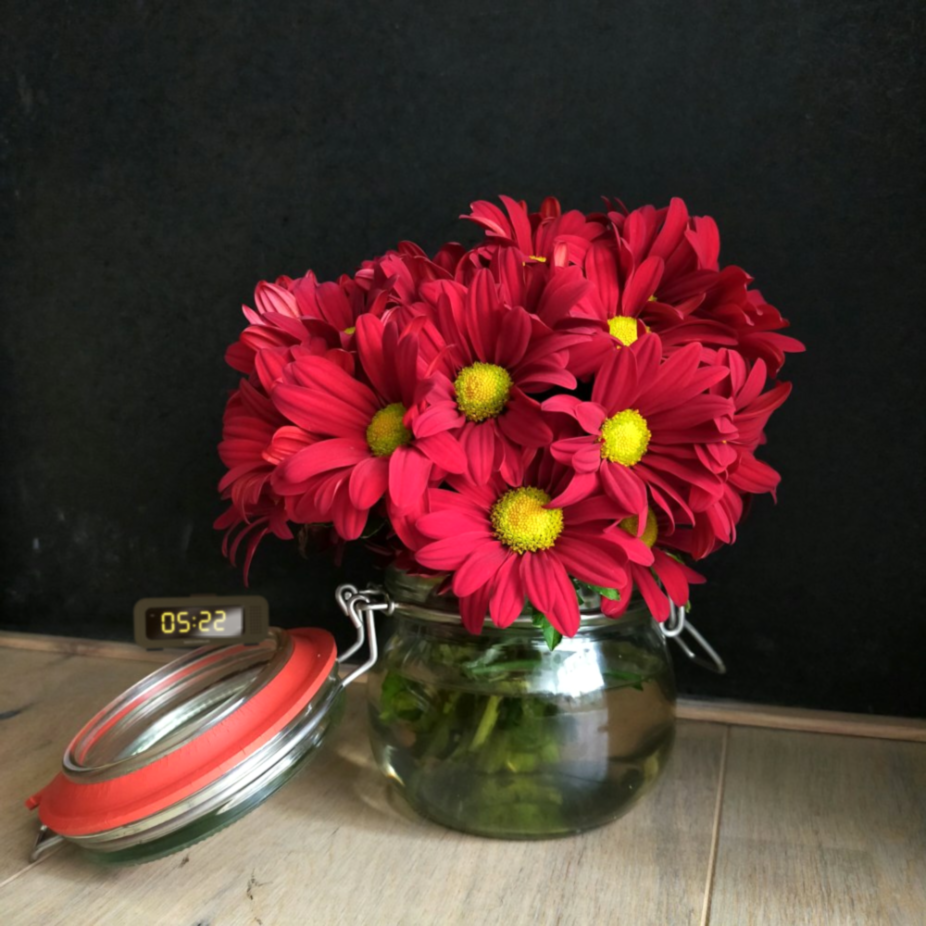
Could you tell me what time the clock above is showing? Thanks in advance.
5:22
